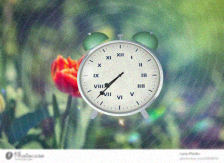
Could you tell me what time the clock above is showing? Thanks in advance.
7:37
